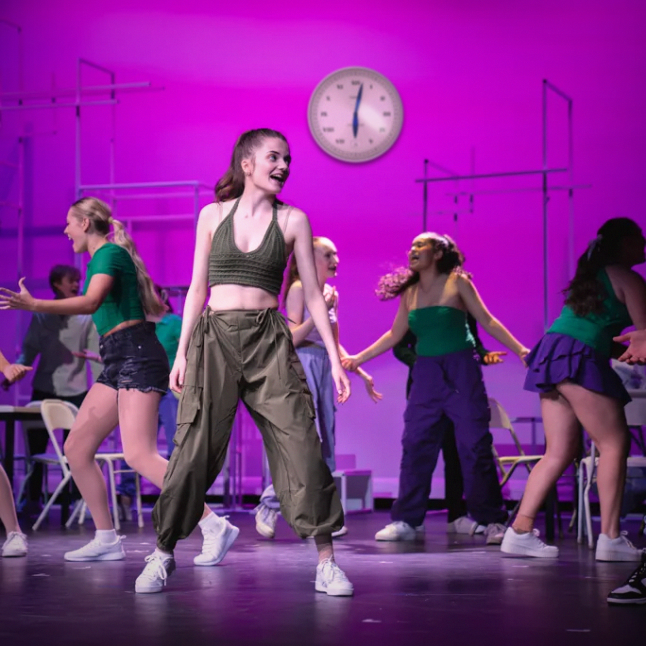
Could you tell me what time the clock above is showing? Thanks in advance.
6:02
